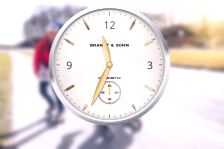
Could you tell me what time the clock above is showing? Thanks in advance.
11:34
